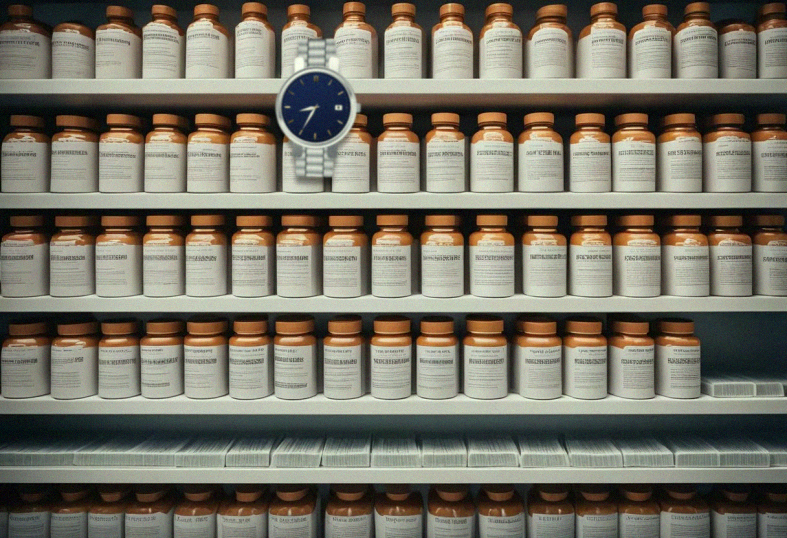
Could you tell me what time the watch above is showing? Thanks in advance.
8:35
